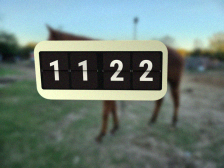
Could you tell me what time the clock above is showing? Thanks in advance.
11:22
